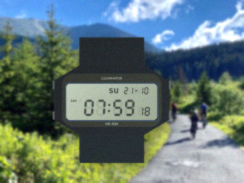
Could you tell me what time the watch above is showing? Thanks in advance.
7:59:18
